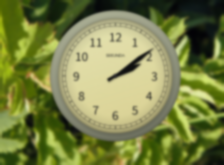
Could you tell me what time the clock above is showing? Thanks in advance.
2:09
